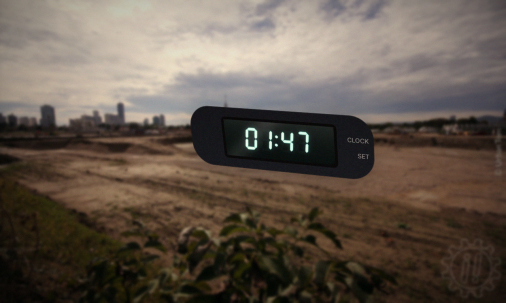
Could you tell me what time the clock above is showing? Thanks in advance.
1:47
